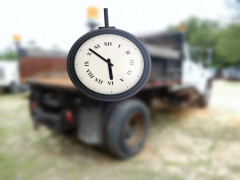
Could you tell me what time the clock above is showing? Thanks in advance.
5:52
